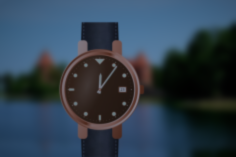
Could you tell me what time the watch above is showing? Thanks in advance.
12:06
